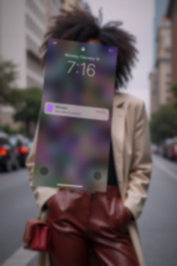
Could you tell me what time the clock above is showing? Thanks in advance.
7:16
